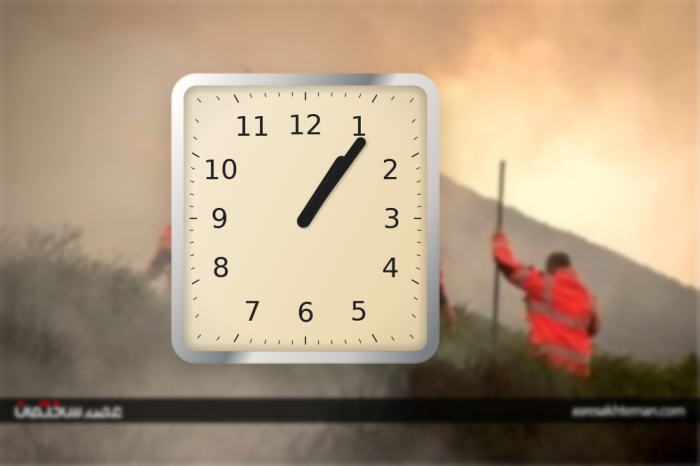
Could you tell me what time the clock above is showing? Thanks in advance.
1:06
